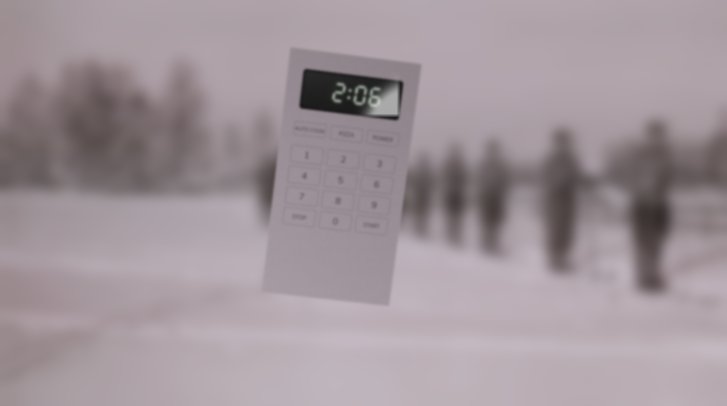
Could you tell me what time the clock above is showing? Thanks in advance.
2:06
